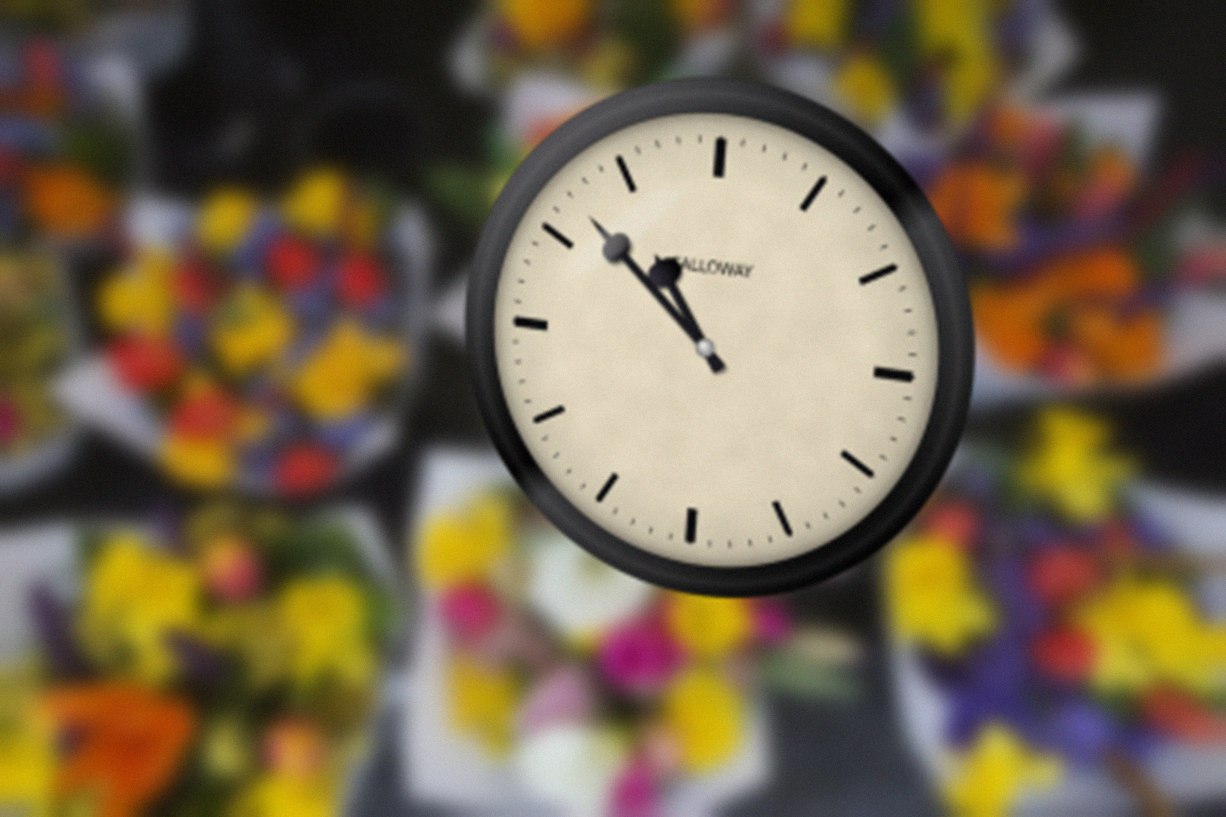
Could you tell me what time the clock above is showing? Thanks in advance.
10:52
